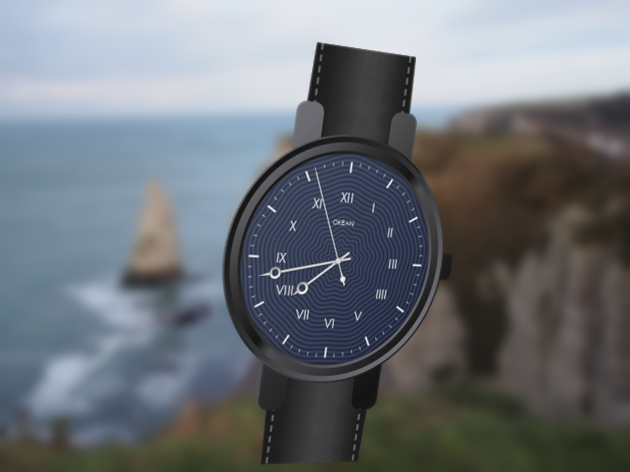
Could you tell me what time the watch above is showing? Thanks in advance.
7:42:56
